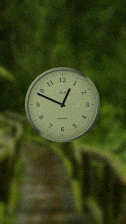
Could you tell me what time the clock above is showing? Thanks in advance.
12:49
